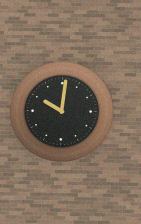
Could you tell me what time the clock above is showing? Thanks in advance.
10:01
